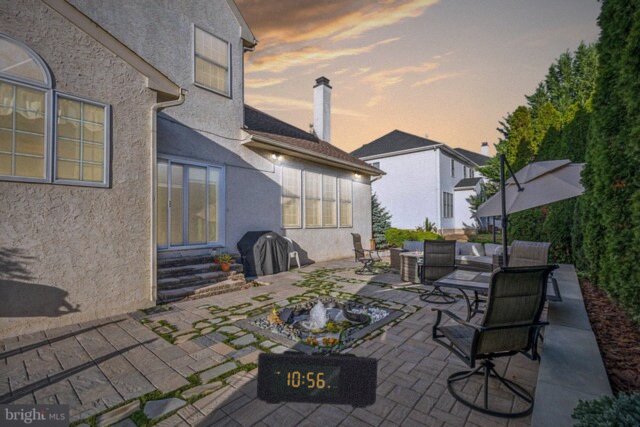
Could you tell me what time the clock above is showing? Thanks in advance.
10:56
